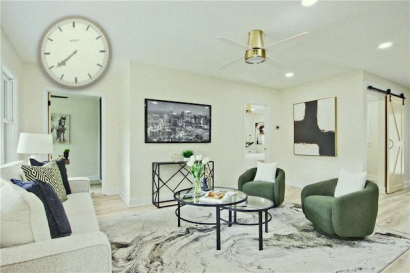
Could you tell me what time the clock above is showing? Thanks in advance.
7:39
